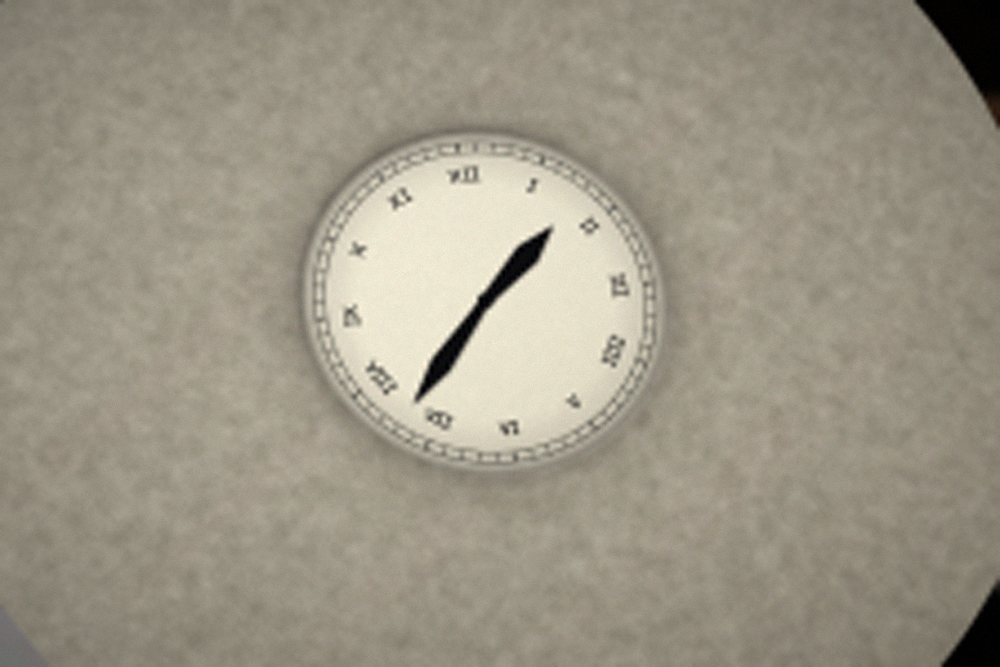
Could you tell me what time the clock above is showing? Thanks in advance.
1:37
